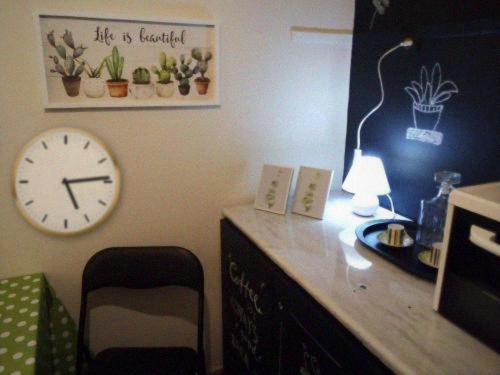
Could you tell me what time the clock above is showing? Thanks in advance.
5:14
